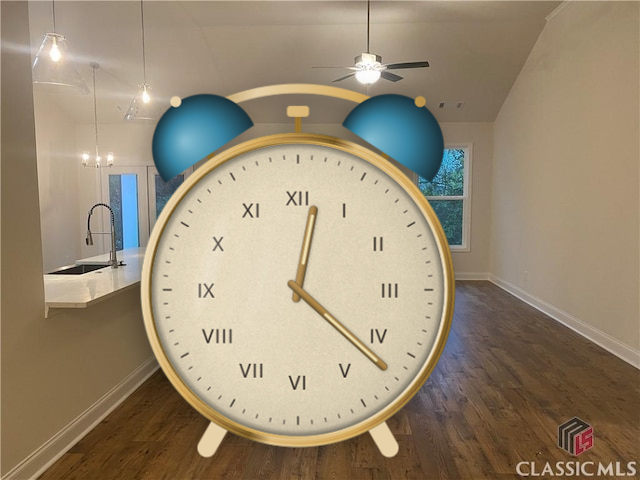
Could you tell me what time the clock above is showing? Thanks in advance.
12:22
